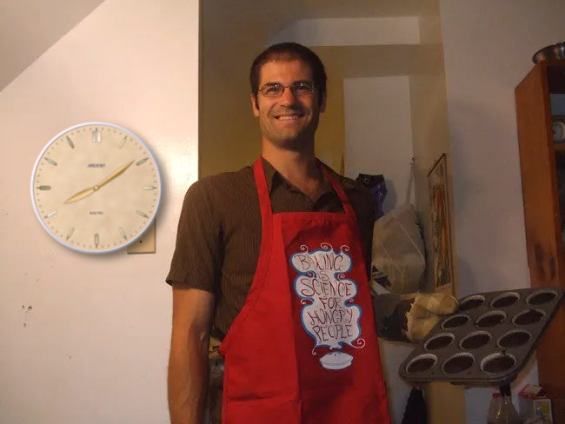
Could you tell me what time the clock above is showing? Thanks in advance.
8:09
